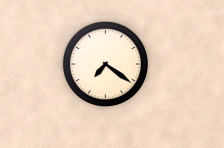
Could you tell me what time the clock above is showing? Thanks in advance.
7:21
